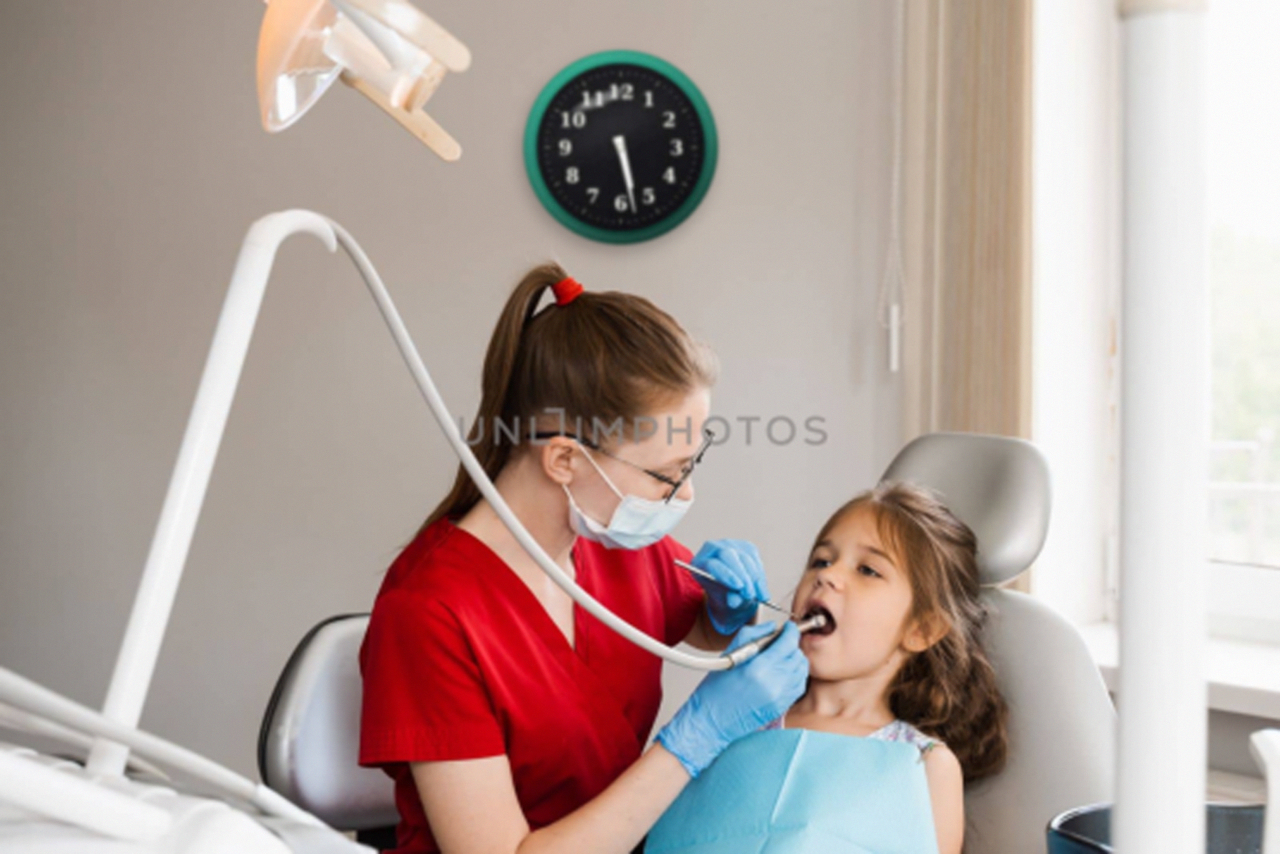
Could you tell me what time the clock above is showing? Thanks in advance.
5:28
